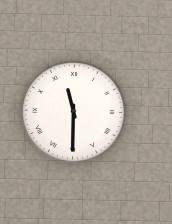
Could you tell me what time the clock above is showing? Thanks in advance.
11:30
